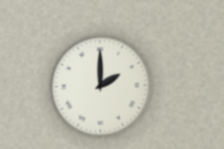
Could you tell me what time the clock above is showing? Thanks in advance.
2:00
